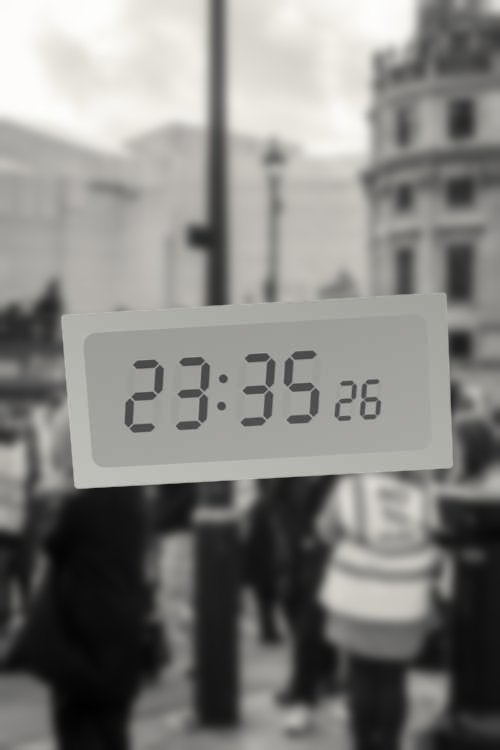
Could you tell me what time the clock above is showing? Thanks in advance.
23:35:26
